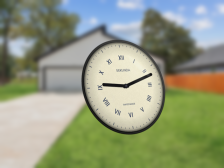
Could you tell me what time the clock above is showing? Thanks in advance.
9:12
